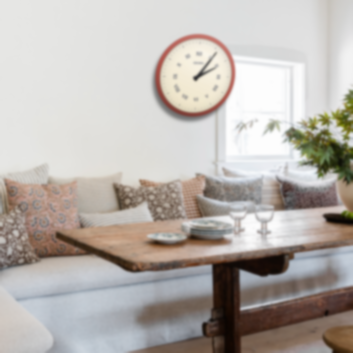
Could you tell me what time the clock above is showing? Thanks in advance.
2:06
